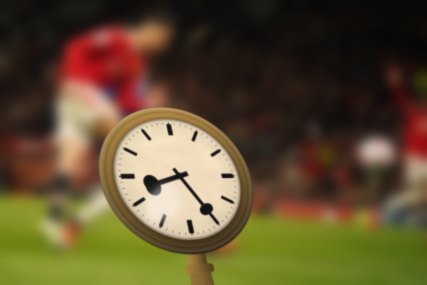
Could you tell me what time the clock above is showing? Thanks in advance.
8:25
